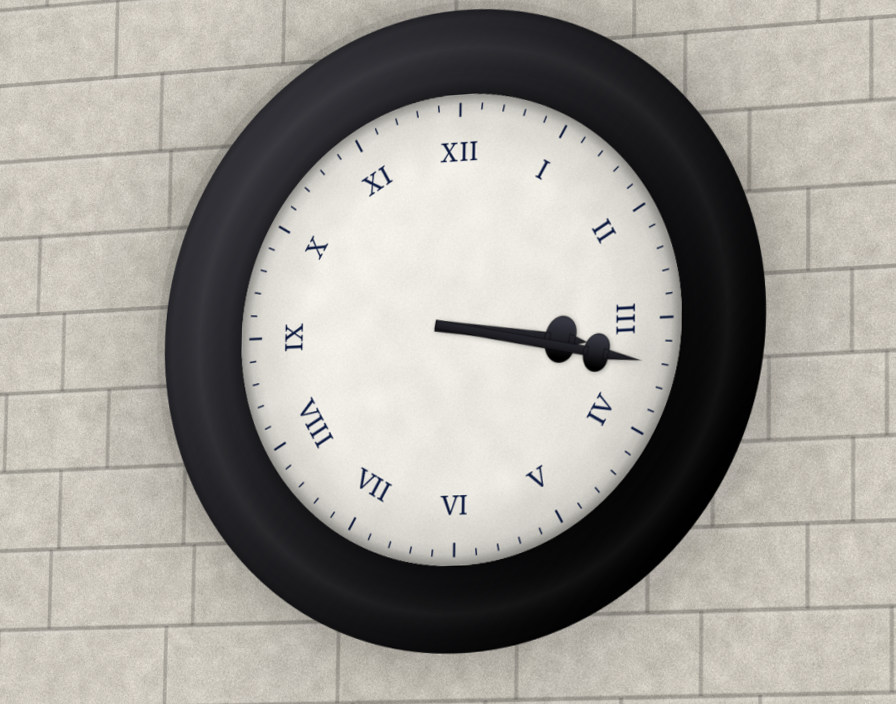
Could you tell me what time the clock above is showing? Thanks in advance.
3:17
